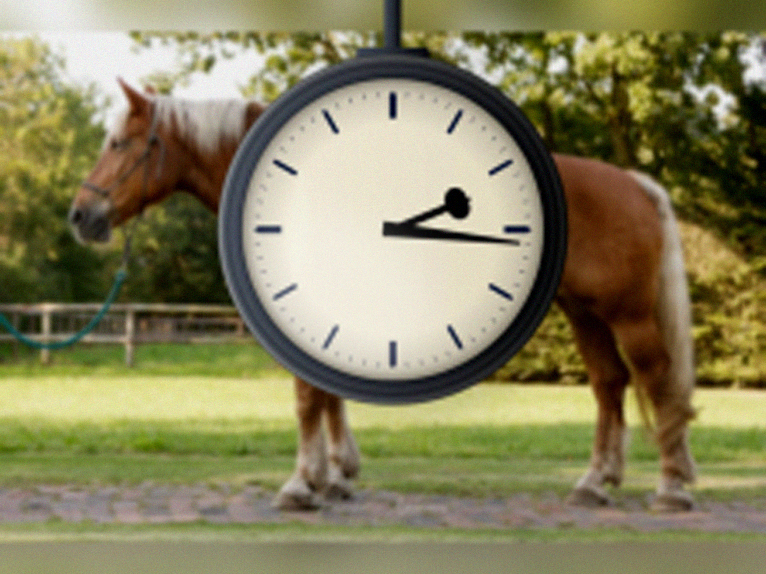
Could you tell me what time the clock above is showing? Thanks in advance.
2:16
